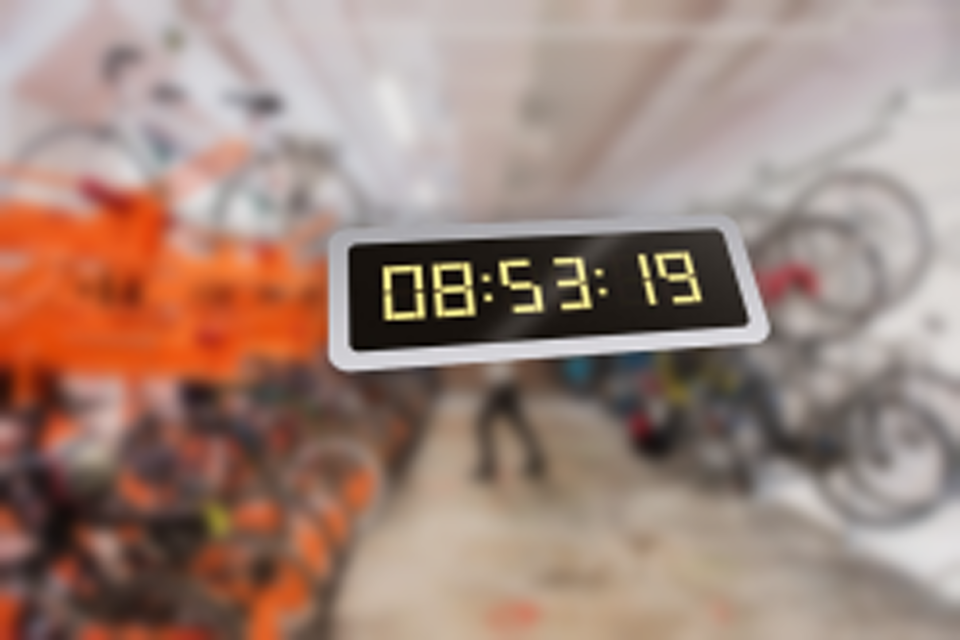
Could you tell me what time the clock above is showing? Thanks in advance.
8:53:19
